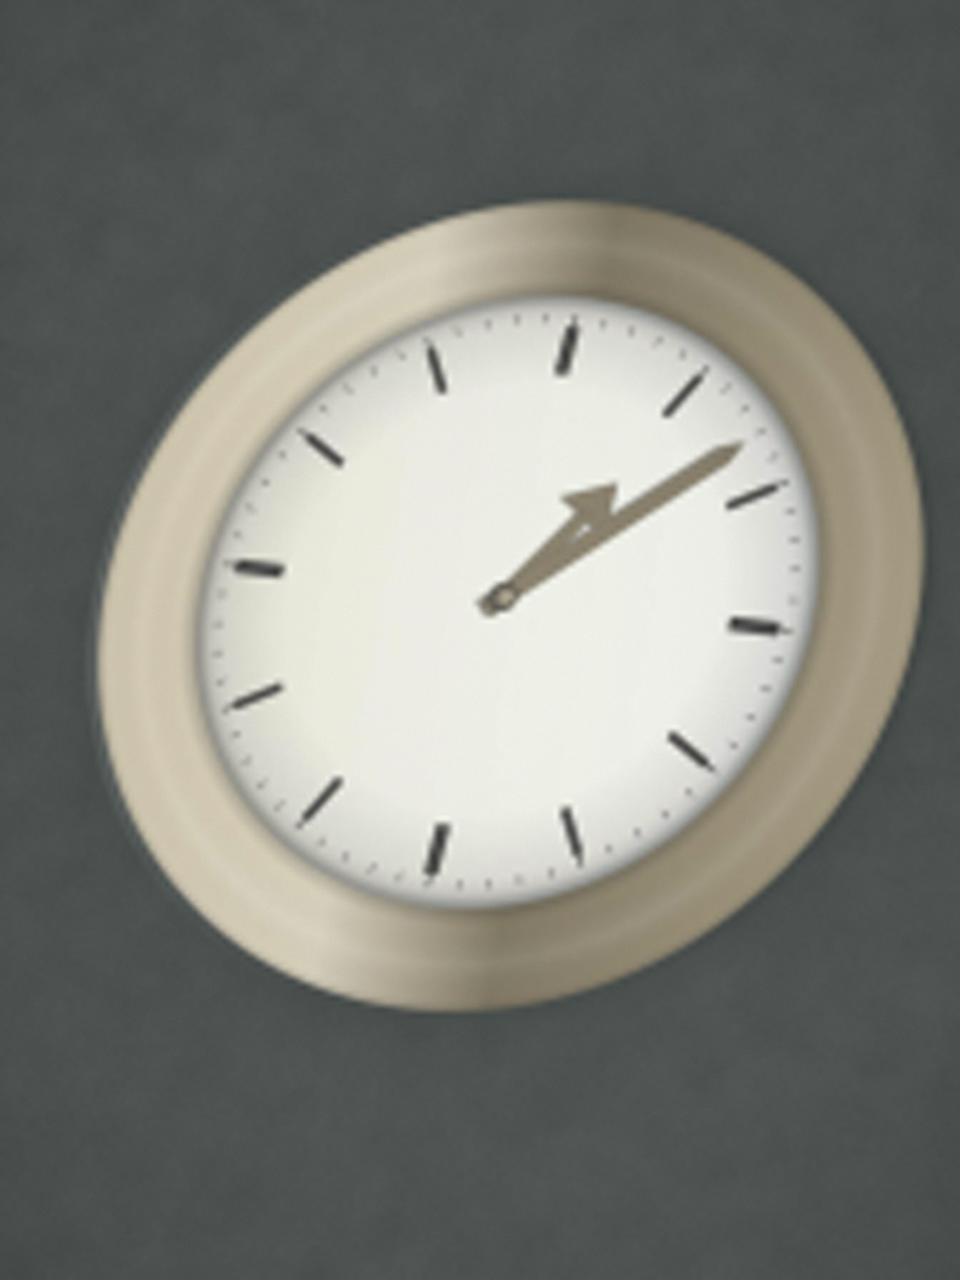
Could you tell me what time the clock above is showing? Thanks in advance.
1:08
